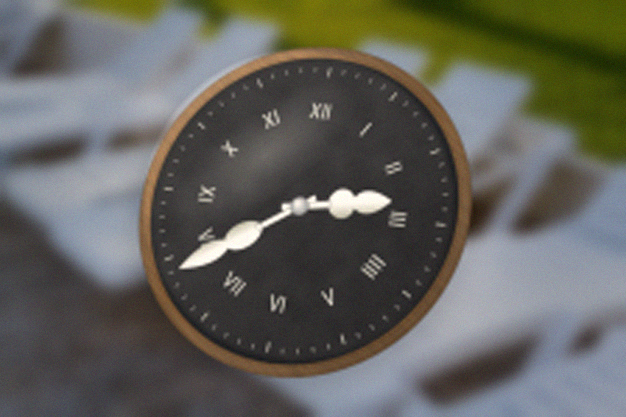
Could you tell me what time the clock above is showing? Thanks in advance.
2:39
